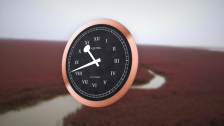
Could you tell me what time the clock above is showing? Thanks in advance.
10:42
